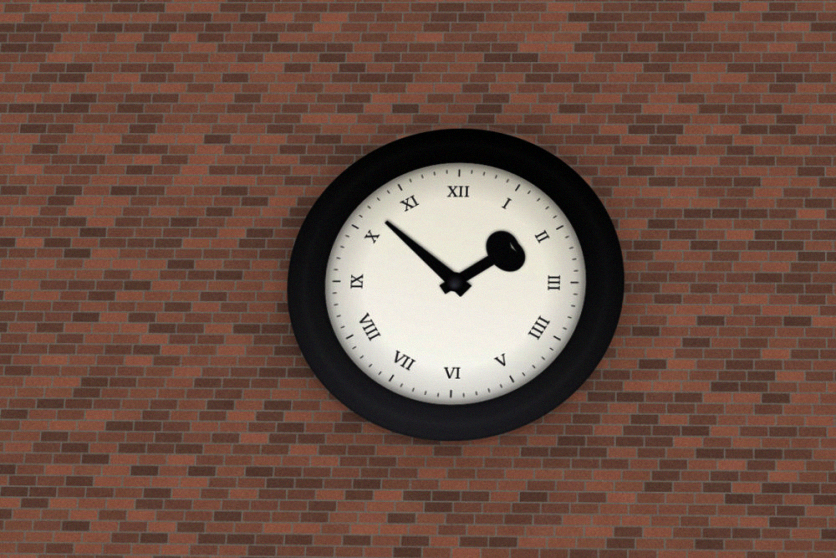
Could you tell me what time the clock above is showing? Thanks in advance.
1:52
